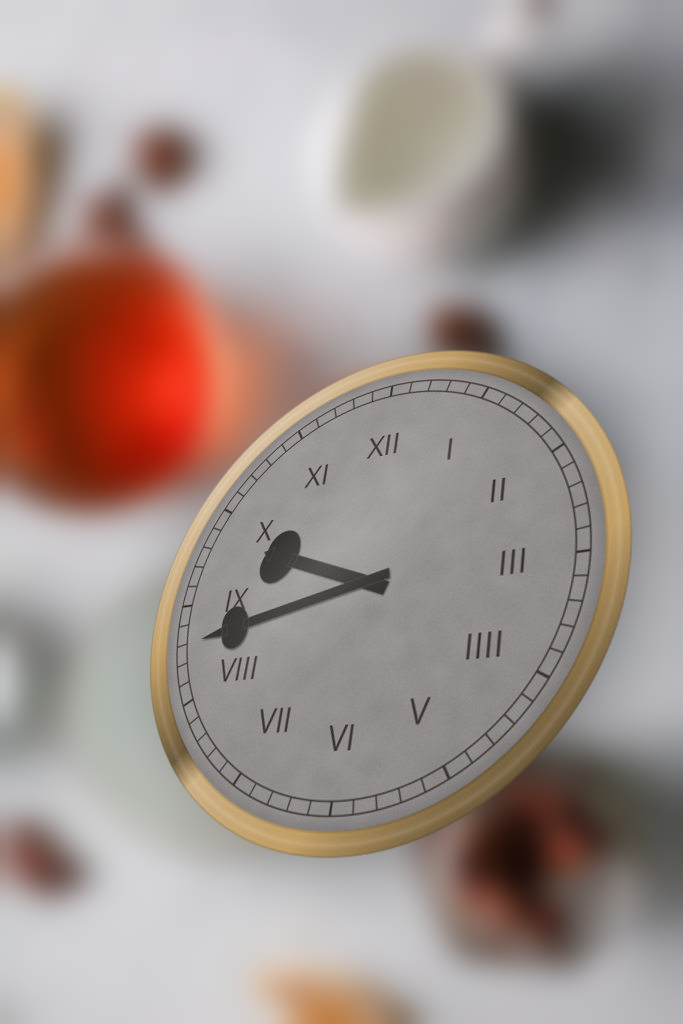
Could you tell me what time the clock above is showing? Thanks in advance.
9:43
